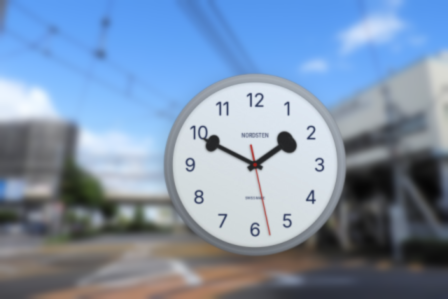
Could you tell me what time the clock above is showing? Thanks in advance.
1:49:28
